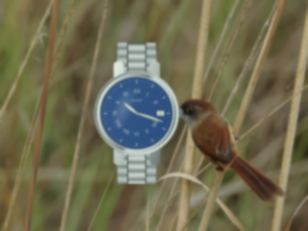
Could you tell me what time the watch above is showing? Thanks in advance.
10:18
